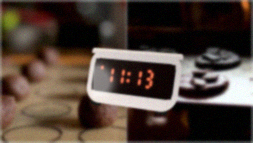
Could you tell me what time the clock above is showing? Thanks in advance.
11:13
